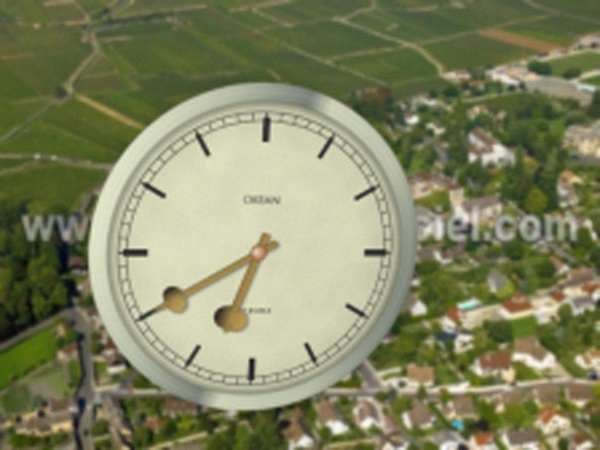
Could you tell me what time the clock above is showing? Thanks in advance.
6:40
